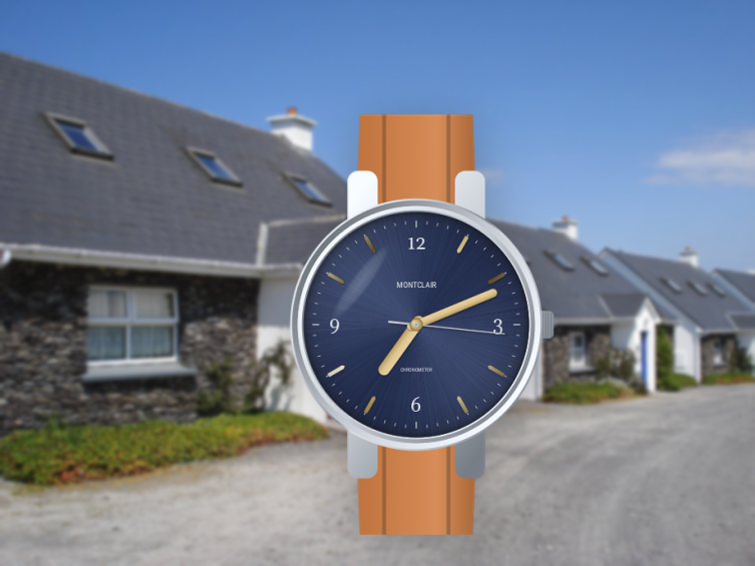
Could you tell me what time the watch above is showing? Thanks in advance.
7:11:16
